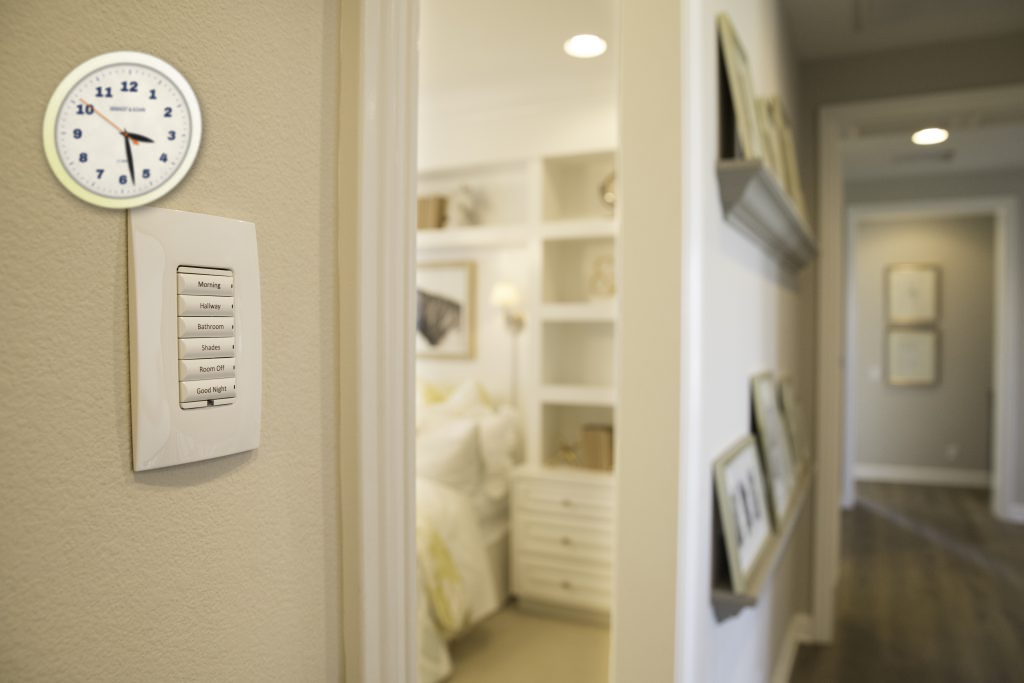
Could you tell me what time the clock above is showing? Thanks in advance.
3:27:51
